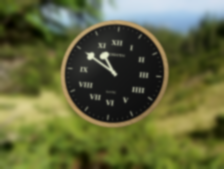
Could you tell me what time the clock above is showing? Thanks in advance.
10:50
